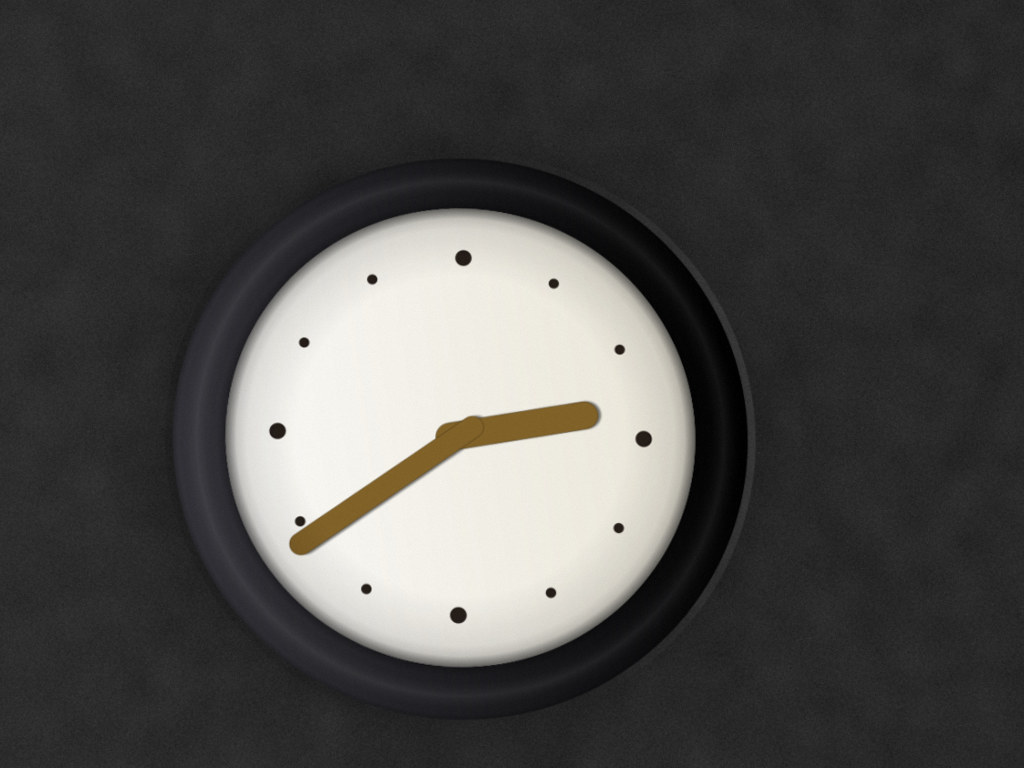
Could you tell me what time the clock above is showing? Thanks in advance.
2:39
